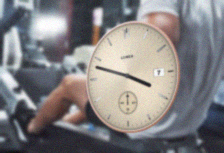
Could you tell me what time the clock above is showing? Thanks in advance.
3:48
